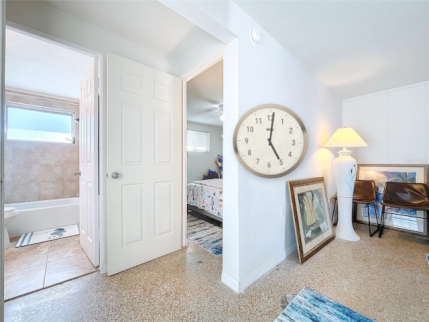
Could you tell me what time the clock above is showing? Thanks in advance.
5:01
